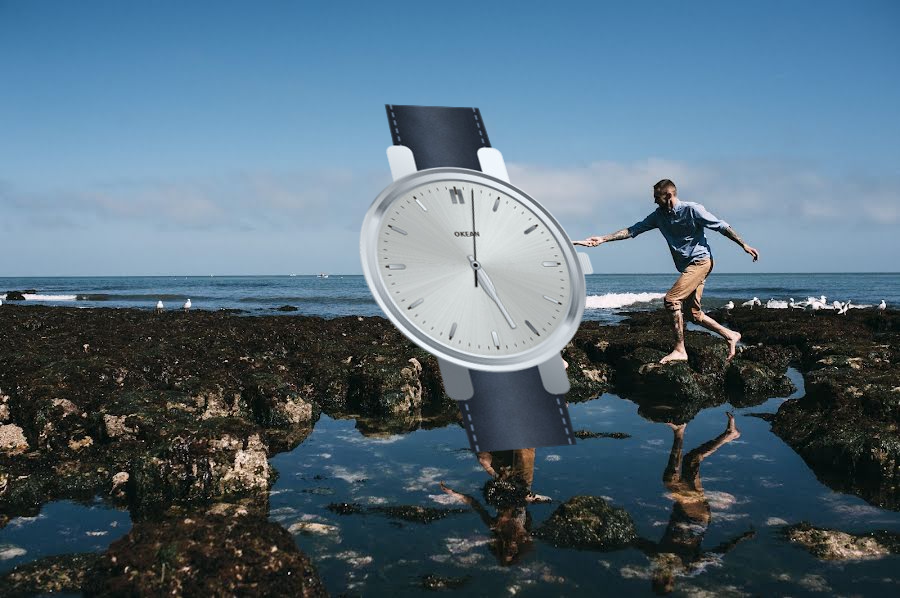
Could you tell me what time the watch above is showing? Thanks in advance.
5:27:02
